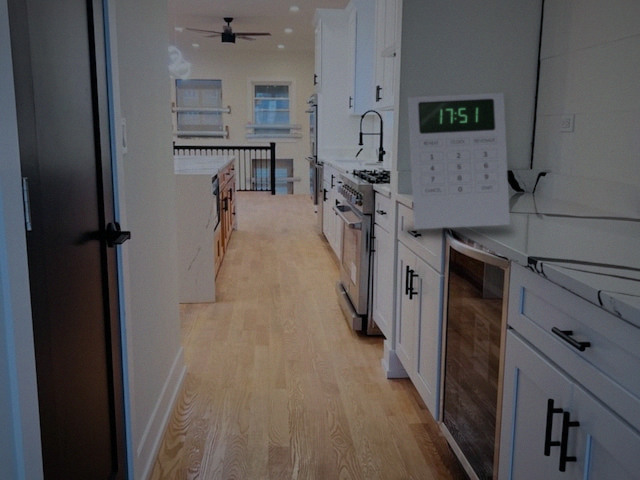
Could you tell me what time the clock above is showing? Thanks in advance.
17:51
